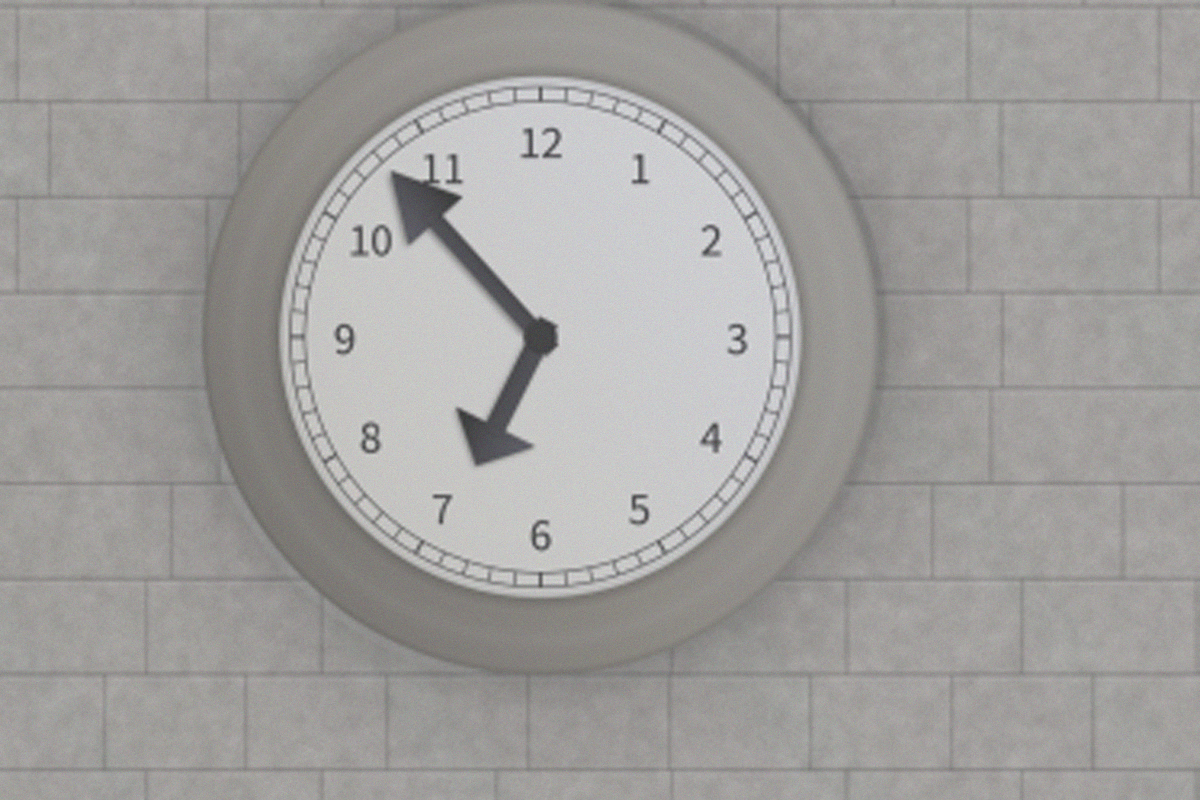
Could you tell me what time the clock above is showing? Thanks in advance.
6:53
